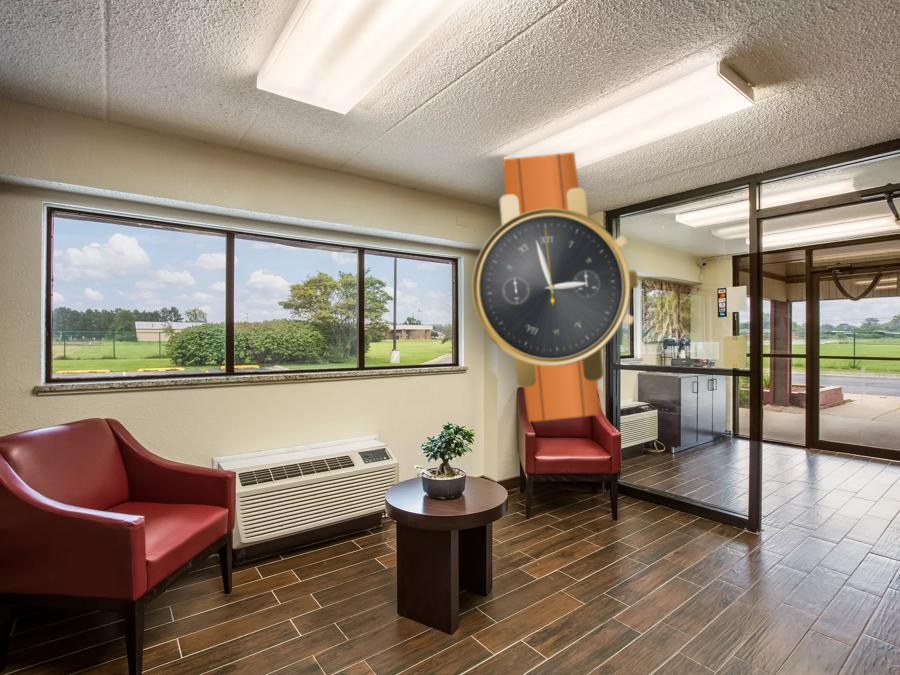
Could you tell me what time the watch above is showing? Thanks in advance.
2:58
